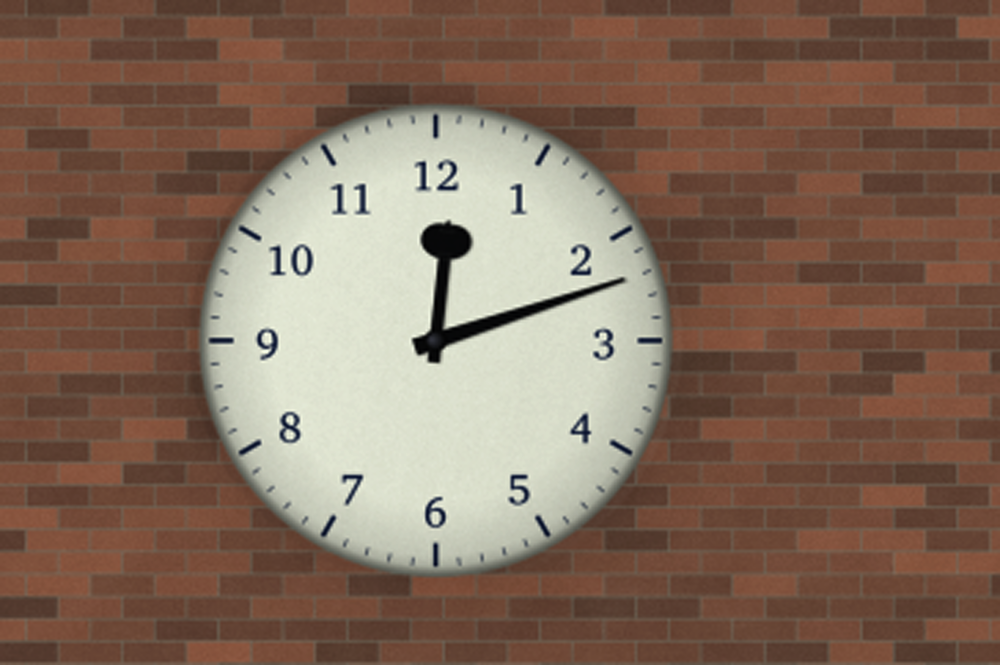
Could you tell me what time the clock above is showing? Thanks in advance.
12:12
